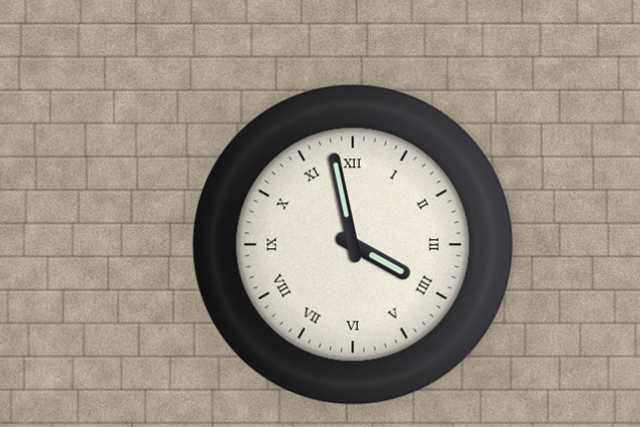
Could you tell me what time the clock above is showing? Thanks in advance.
3:58
